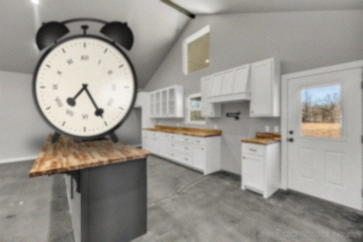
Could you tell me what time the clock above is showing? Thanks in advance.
7:25
